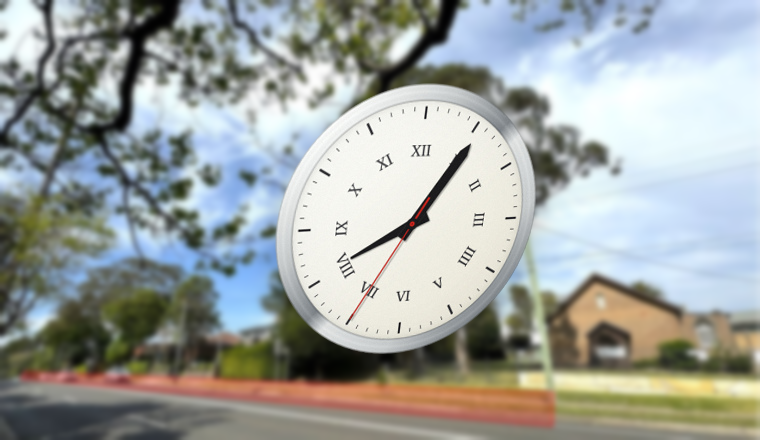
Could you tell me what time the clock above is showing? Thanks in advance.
8:05:35
